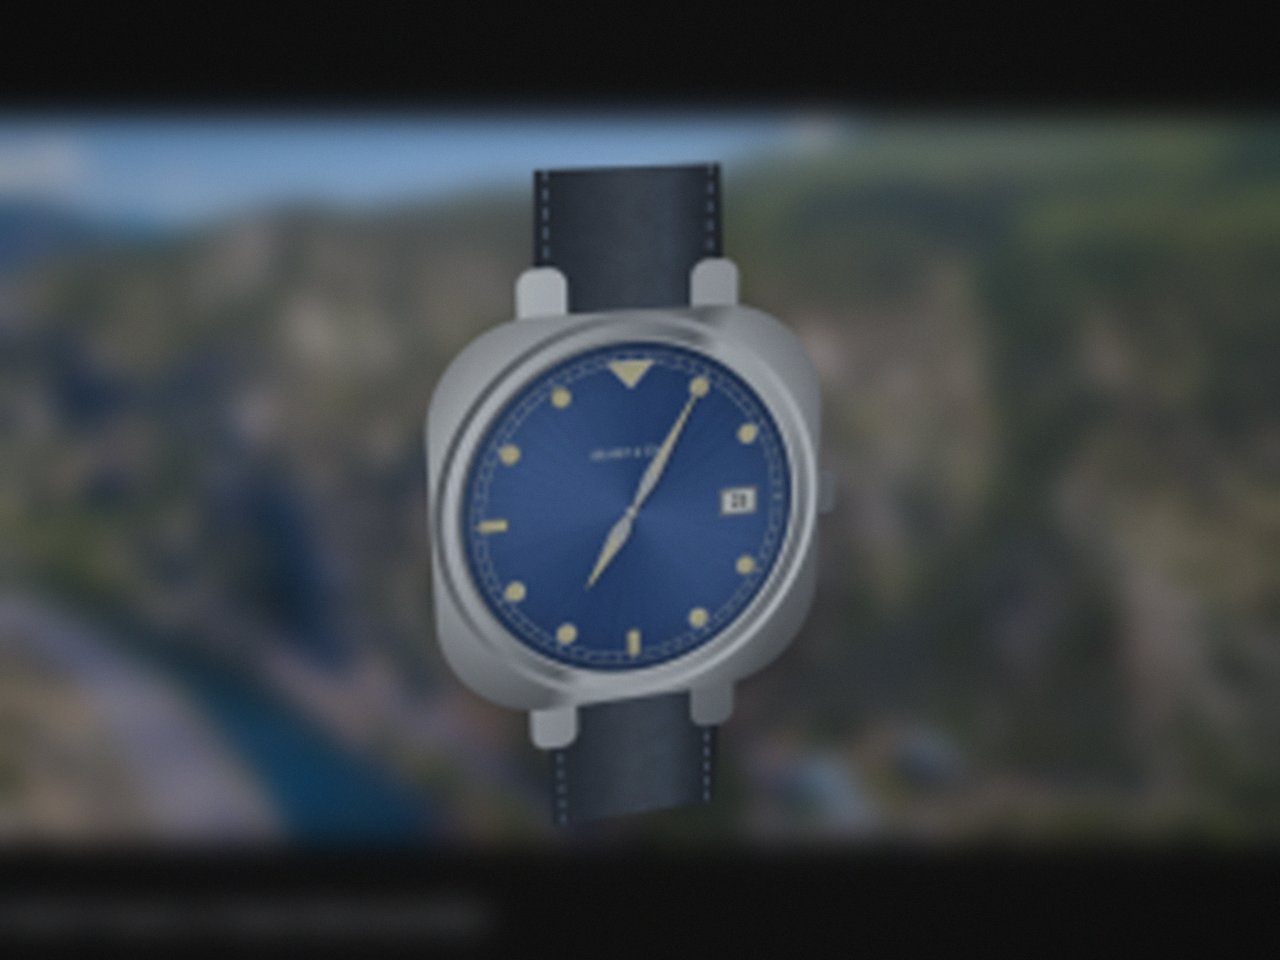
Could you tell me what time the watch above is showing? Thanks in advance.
7:05
